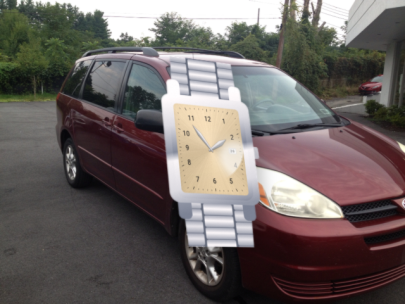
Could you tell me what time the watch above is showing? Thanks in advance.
1:54
